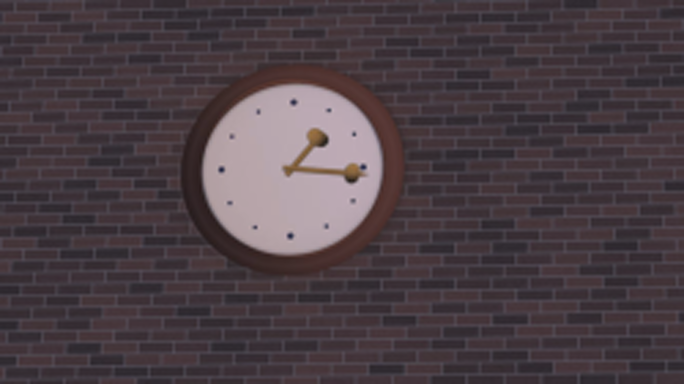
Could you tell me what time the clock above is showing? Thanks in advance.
1:16
